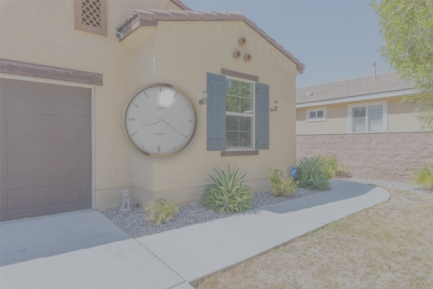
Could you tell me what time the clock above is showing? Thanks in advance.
8:20
